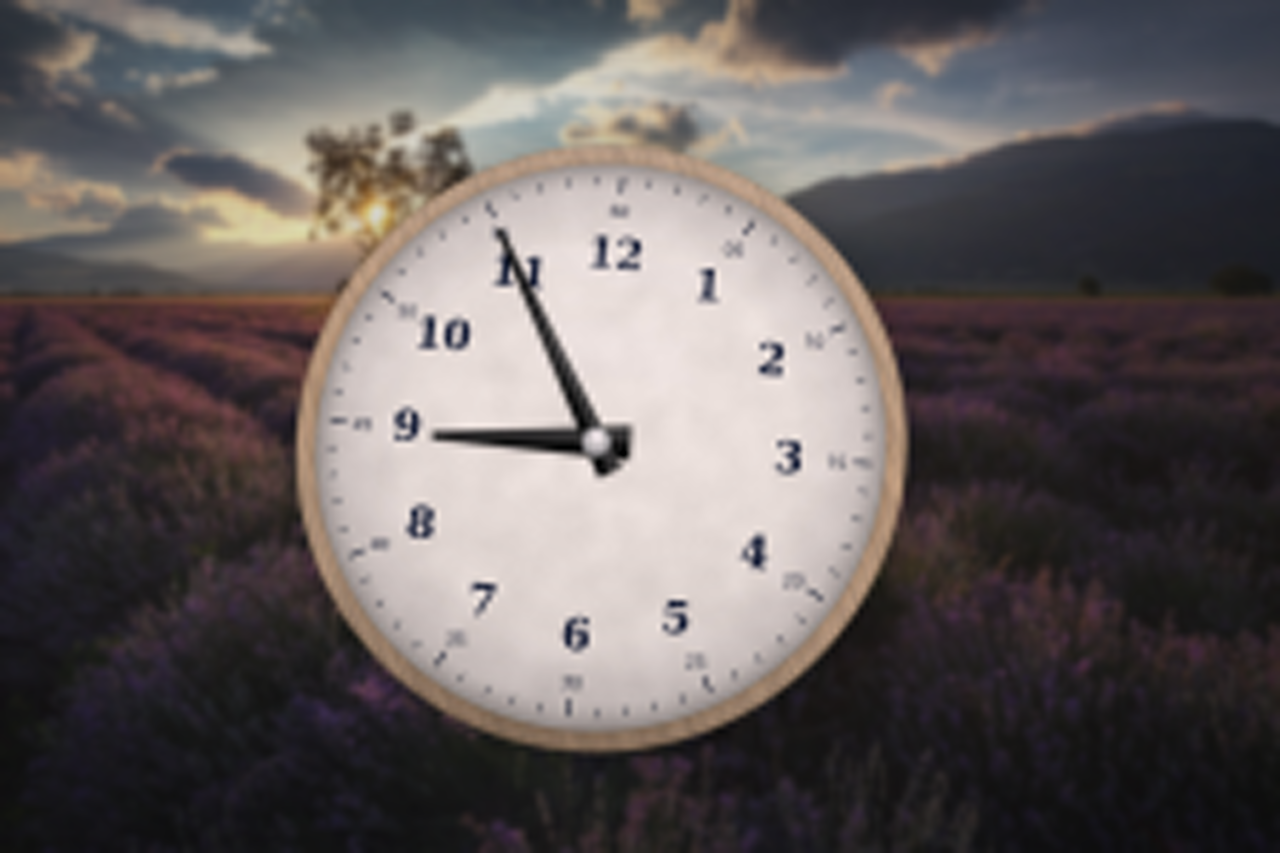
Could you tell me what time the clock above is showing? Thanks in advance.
8:55
